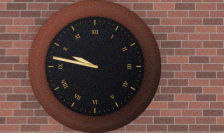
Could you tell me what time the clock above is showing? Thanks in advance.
9:47
